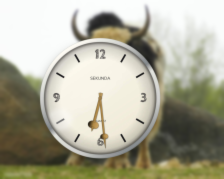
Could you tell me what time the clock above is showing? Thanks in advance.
6:29
